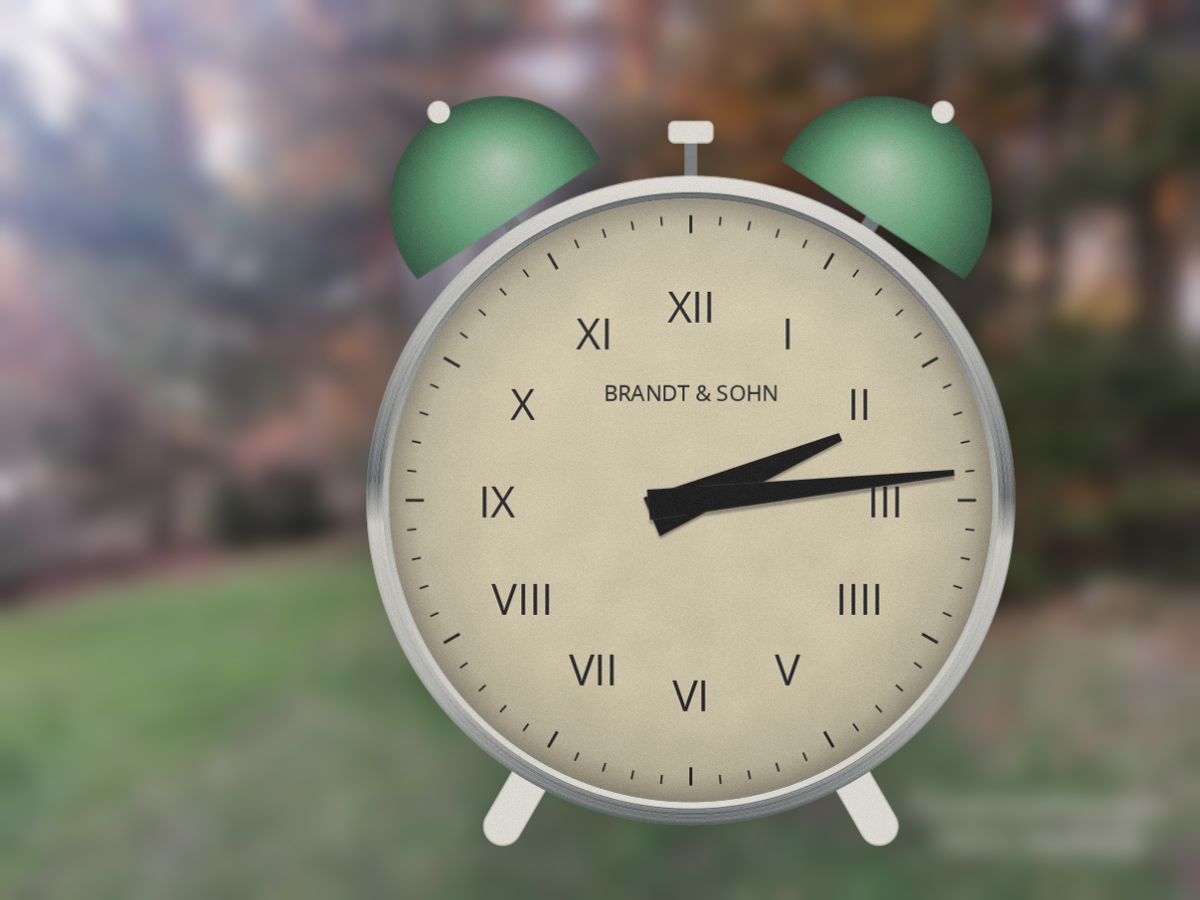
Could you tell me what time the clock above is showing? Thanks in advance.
2:14
